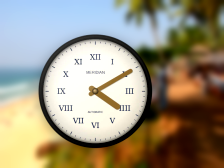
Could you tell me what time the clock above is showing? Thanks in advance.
4:10
